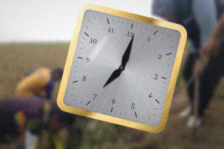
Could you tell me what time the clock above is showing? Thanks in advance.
7:01
